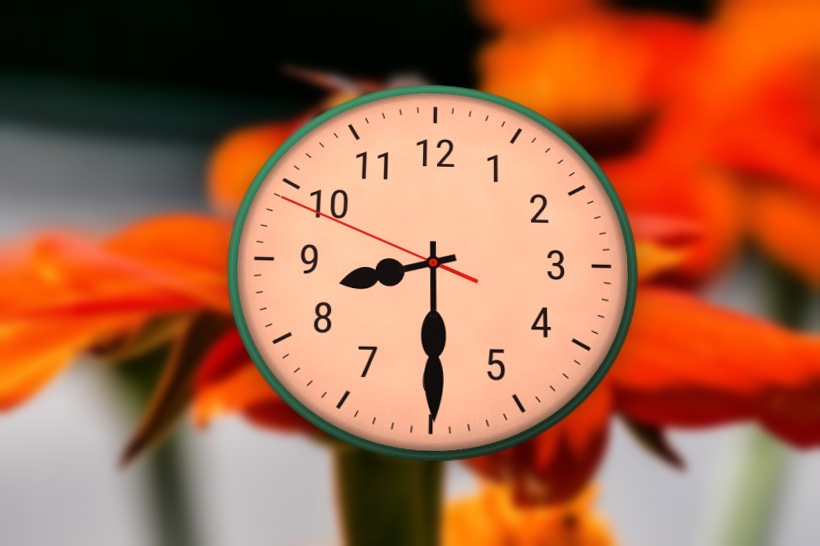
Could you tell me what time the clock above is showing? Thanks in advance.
8:29:49
